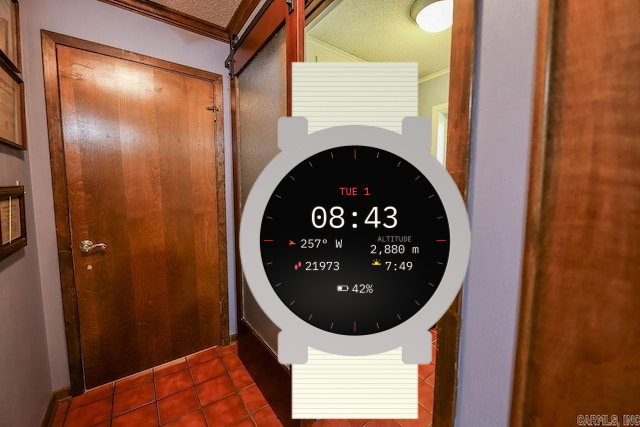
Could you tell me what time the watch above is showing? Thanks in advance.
8:43
